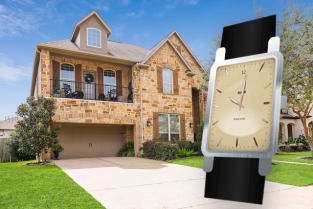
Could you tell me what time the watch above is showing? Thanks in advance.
10:01
